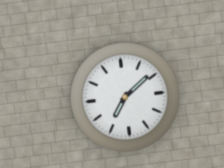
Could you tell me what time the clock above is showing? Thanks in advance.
7:09
